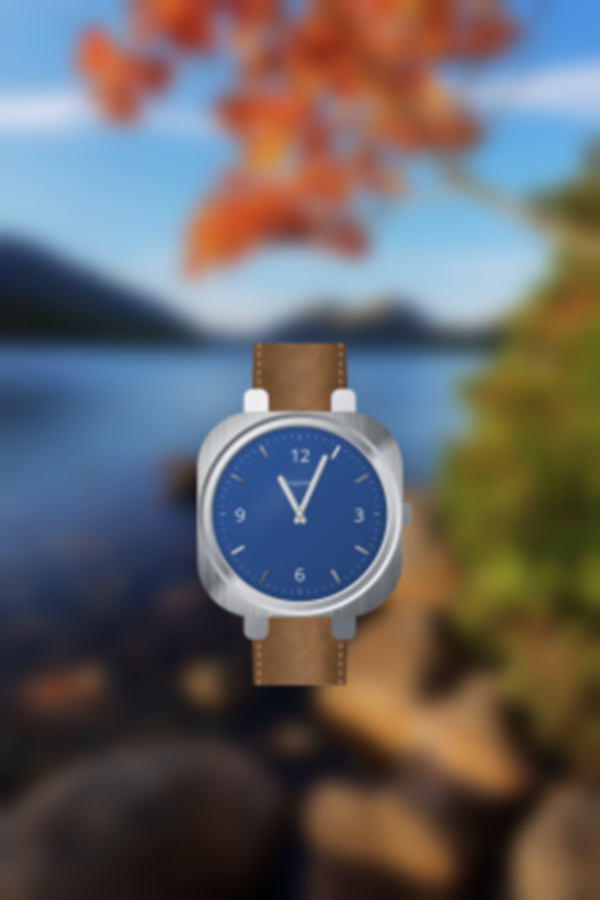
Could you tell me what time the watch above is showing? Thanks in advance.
11:04
